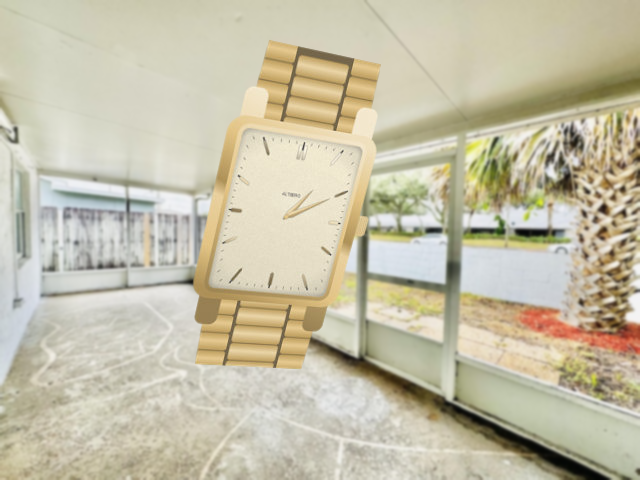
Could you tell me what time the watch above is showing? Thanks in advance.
1:10
